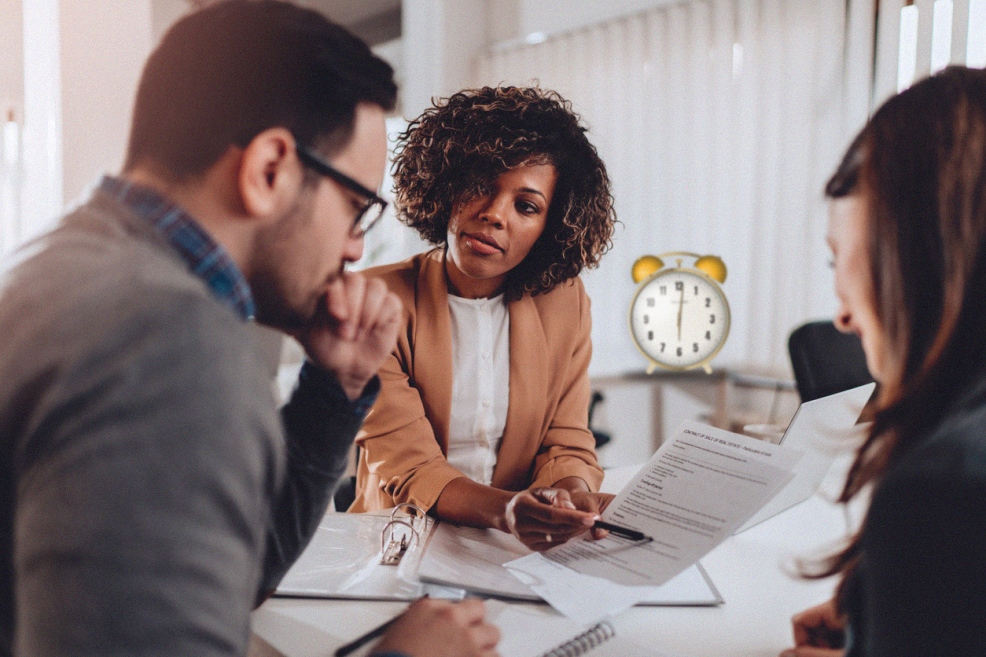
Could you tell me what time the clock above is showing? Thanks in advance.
6:01
